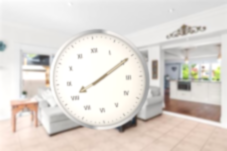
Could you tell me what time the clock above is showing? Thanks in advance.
8:10
